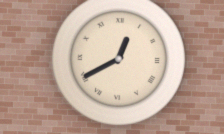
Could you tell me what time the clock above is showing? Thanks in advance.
12:40
